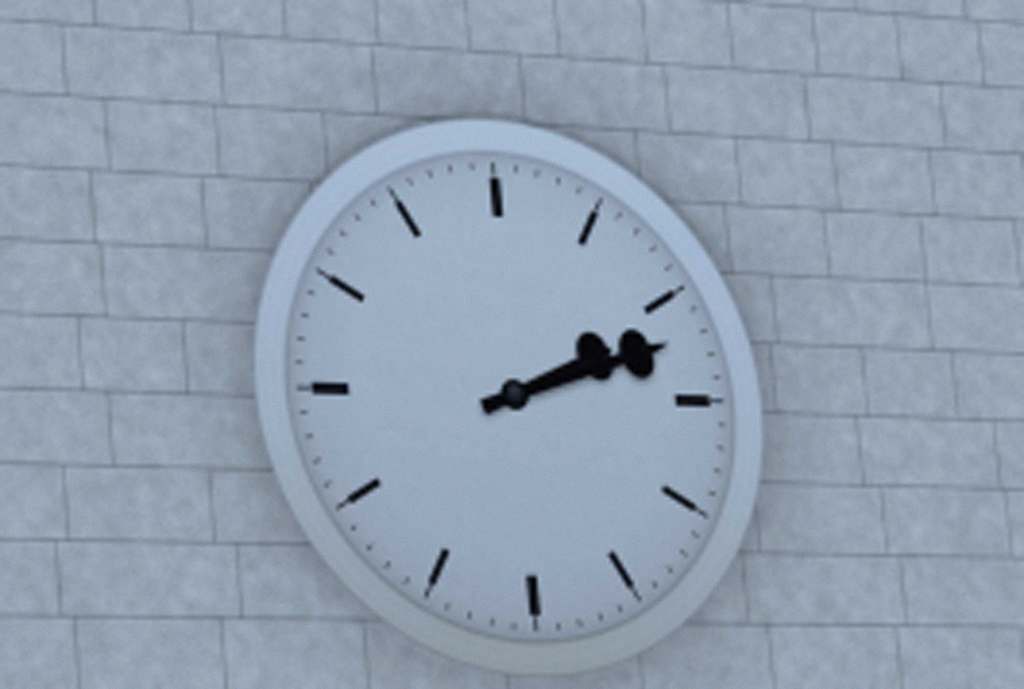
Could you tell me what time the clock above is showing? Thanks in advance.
2:12
